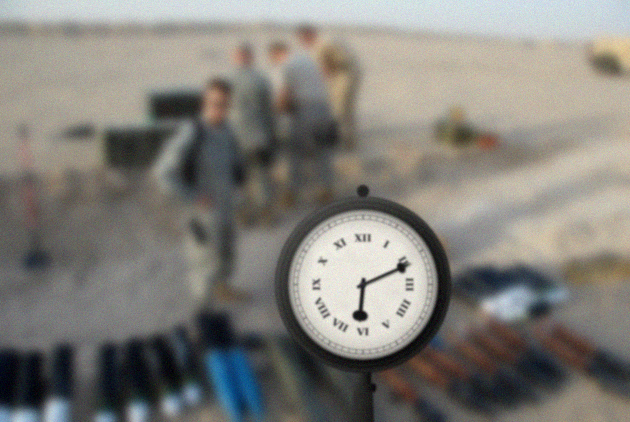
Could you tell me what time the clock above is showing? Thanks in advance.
6:11
